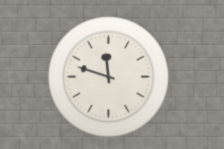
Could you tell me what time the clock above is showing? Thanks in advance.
11:48
